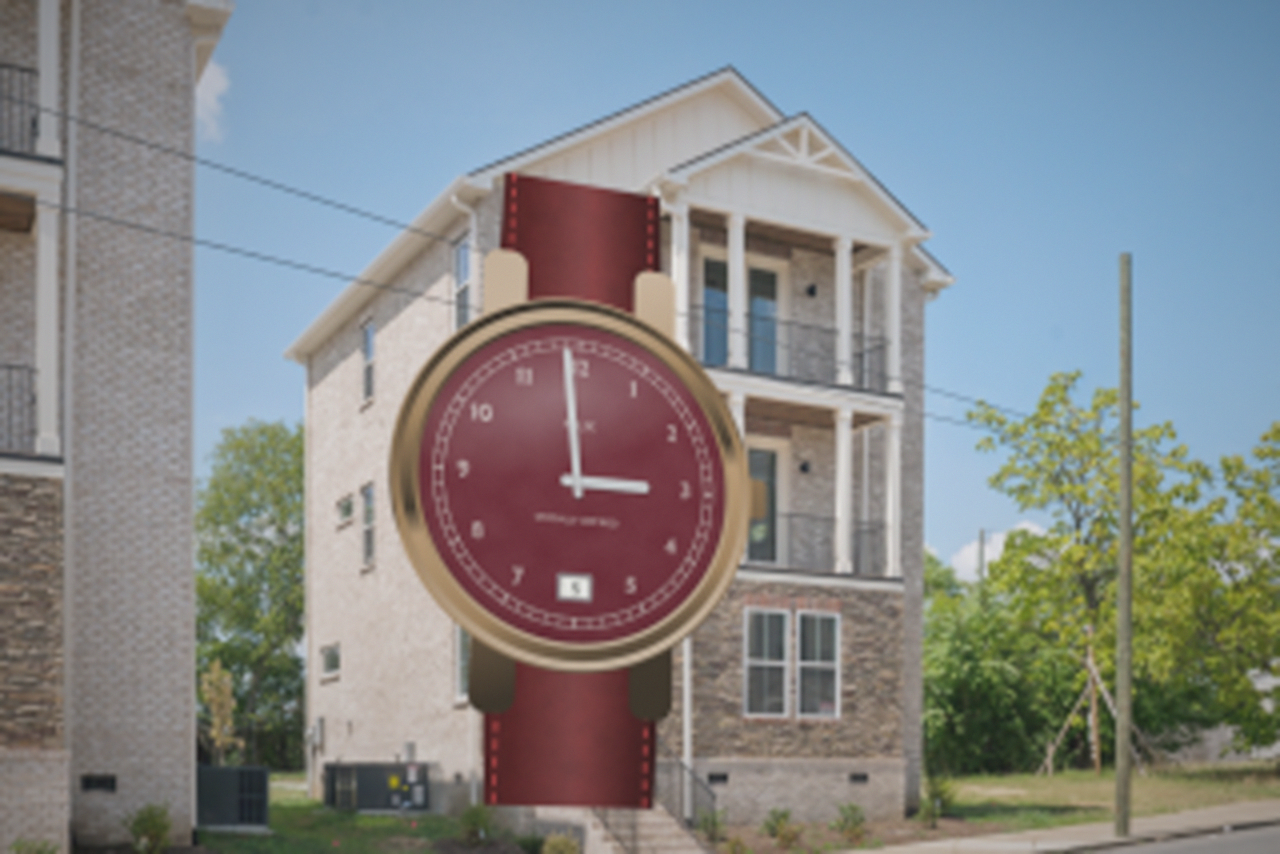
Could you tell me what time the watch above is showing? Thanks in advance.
2:59
